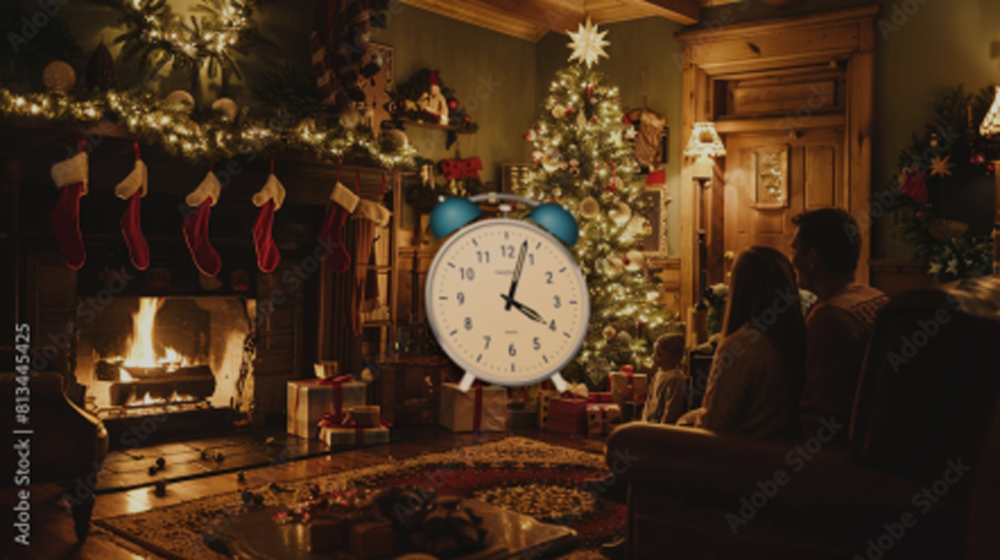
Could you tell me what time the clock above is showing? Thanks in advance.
4:03
